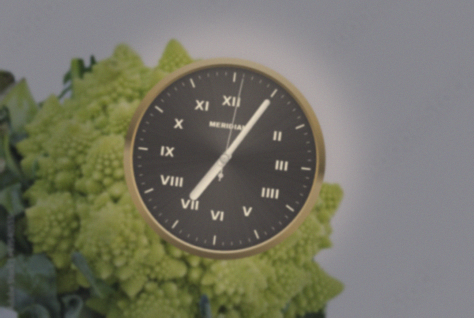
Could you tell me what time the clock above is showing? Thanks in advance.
7:05:01
